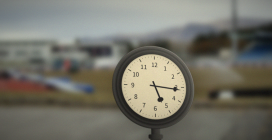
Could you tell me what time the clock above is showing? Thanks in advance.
5:16
